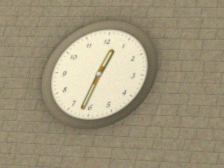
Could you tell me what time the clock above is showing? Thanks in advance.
12:32
